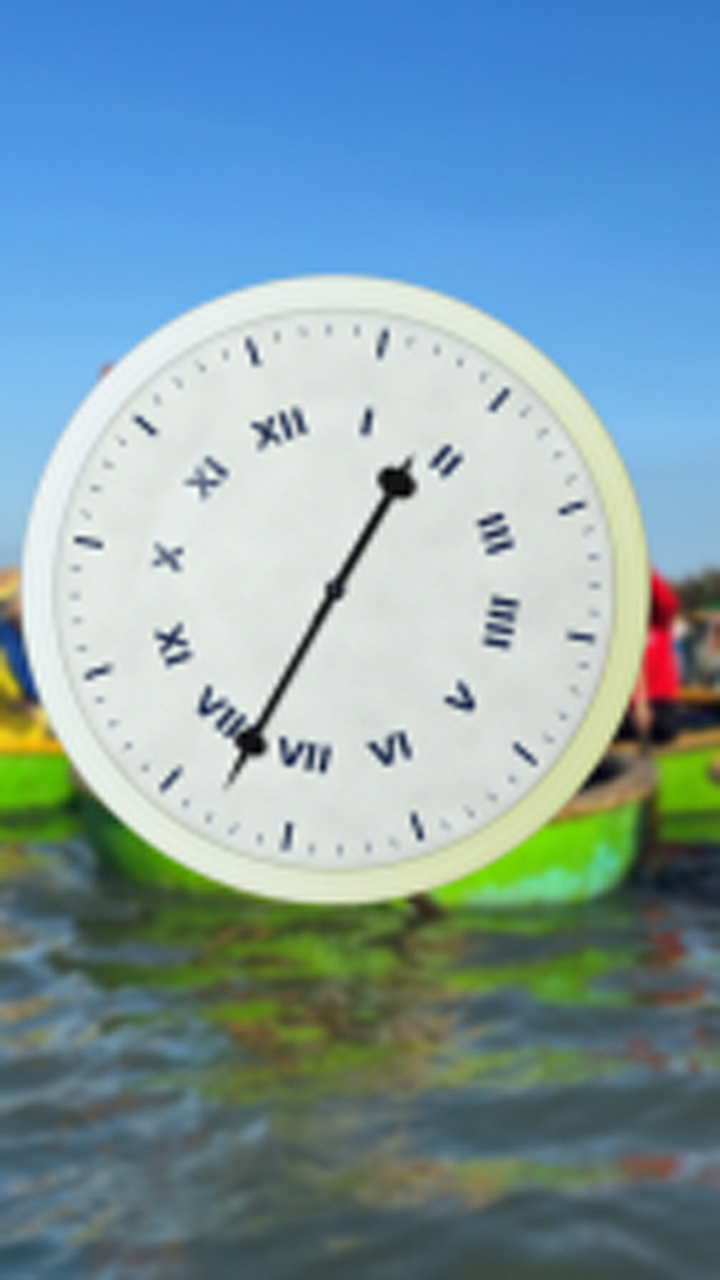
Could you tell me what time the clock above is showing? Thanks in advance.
1:38
